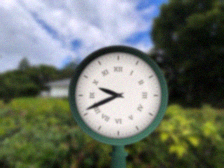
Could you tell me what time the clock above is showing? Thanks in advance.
9:41
